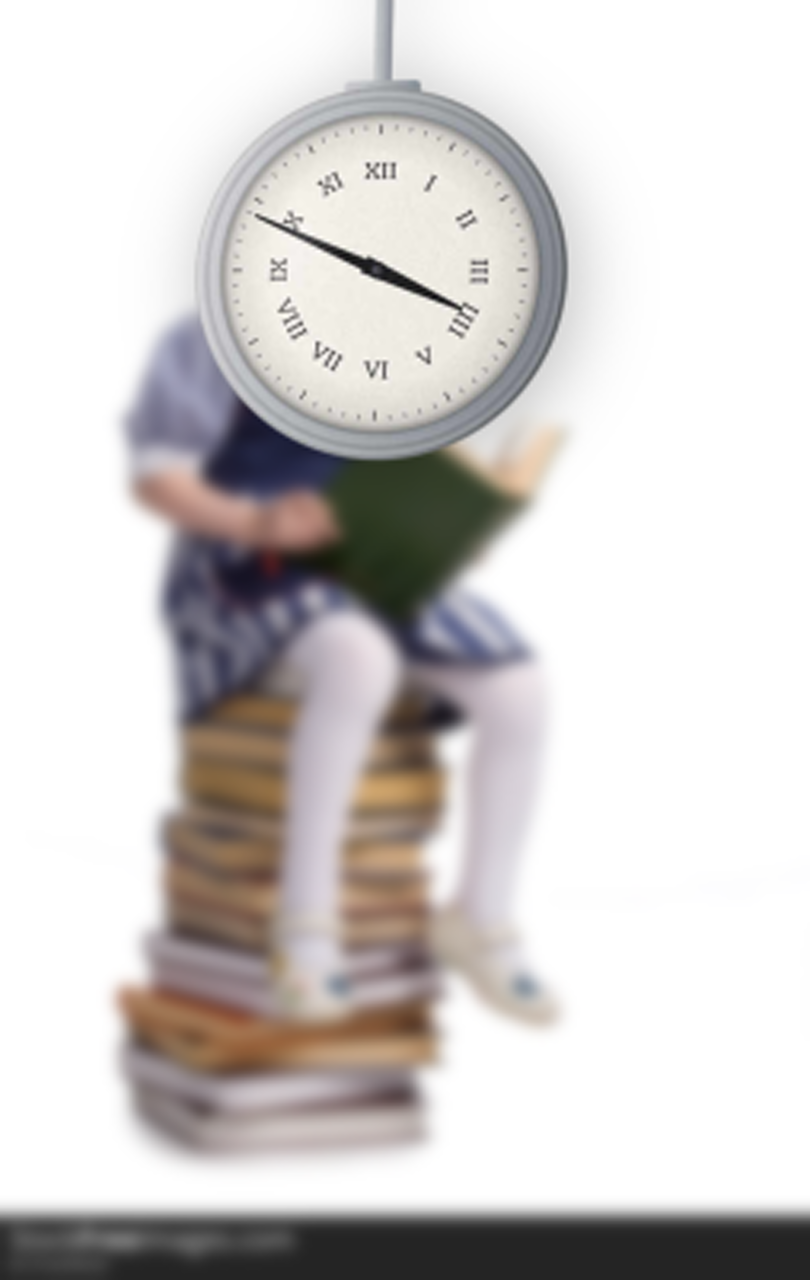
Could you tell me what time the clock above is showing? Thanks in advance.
3:49
